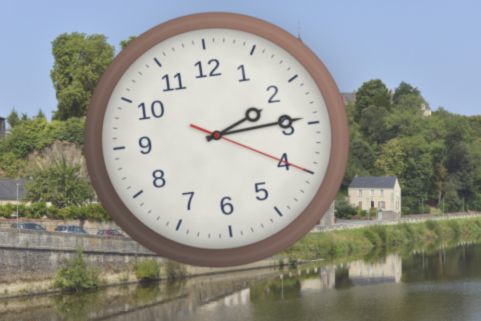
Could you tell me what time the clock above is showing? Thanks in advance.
2:14:20
